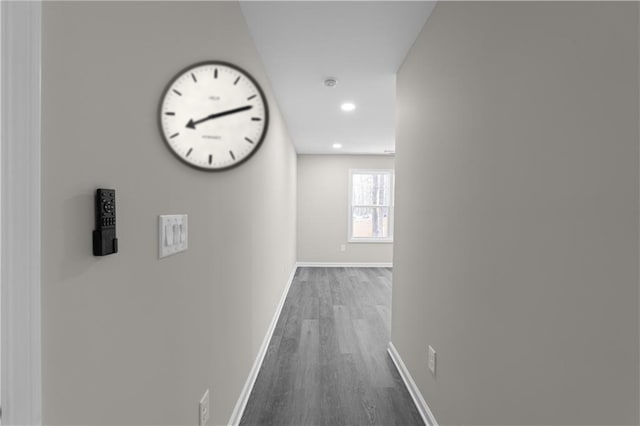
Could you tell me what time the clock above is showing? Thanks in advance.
8:12
